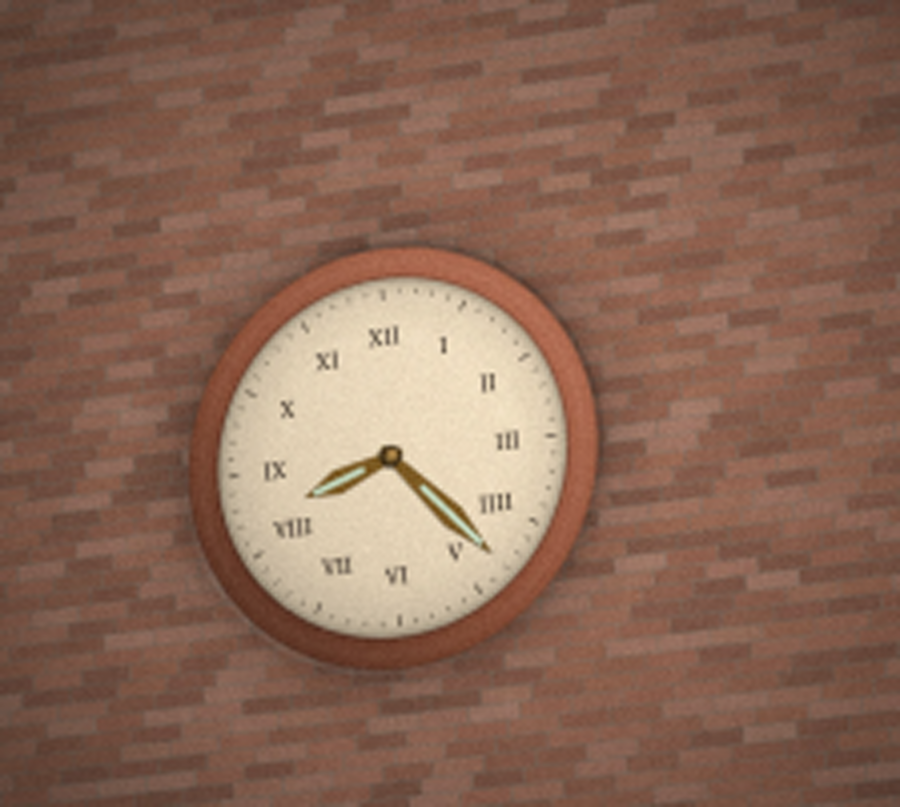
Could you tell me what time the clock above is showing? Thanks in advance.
8:23
